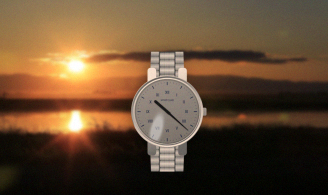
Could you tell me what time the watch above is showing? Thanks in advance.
10:22
